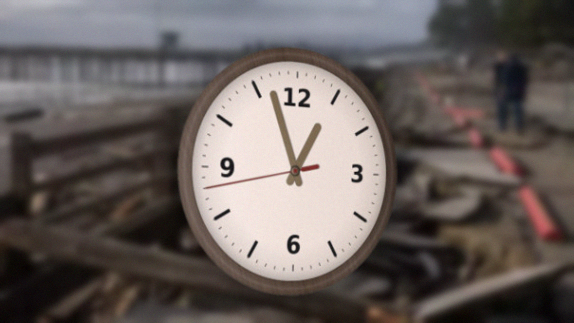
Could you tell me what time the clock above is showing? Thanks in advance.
12:56:43
